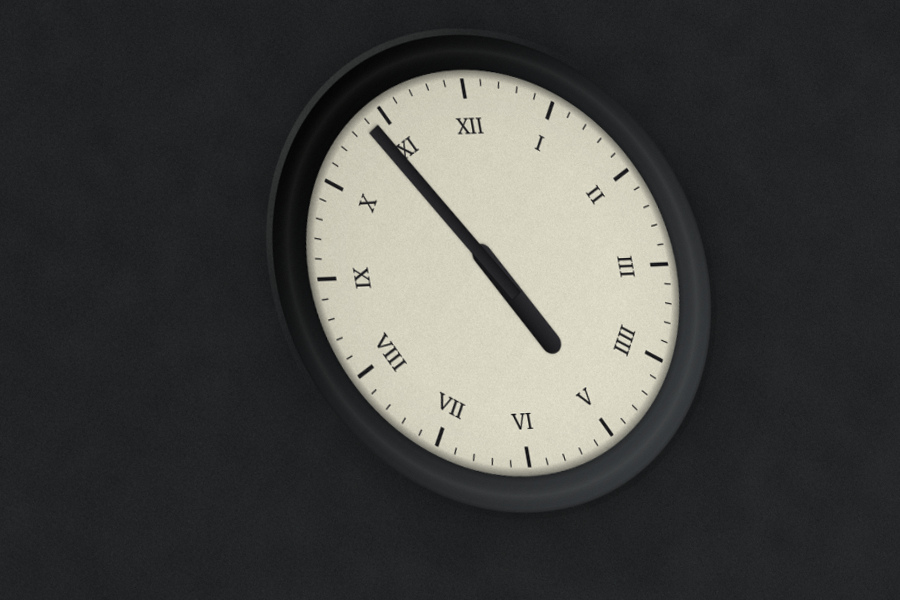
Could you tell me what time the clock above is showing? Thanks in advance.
4:54
